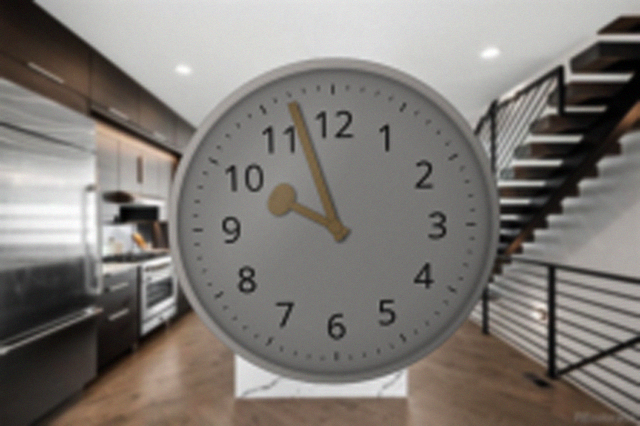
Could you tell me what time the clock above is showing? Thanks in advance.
9:57
